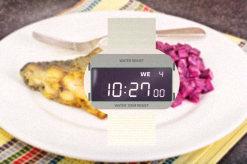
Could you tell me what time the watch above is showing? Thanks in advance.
10:27:00
